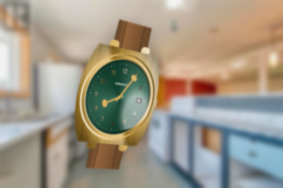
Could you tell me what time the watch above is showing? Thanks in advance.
8:05
